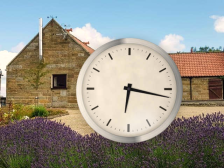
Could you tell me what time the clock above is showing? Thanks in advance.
6:17
